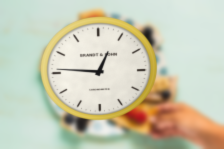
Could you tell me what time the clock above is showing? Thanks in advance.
12:46
